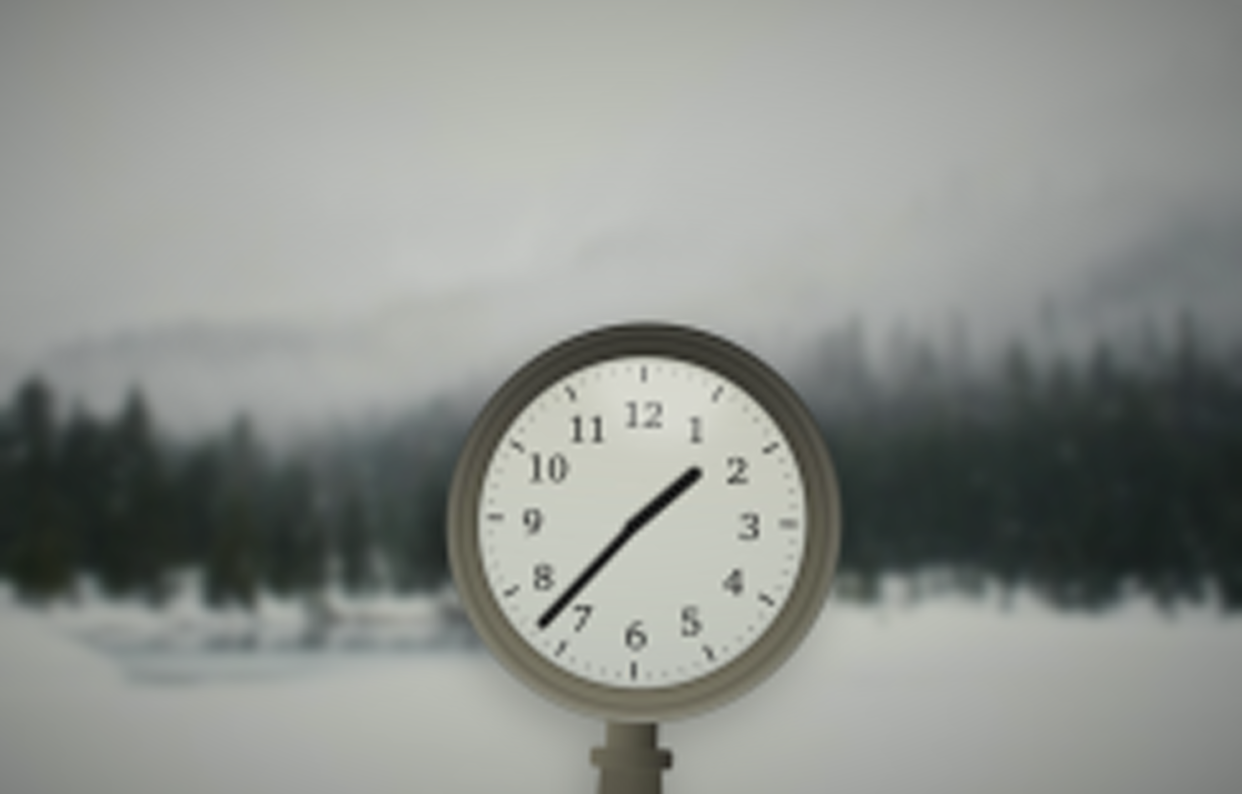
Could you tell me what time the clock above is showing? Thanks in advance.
1:37
